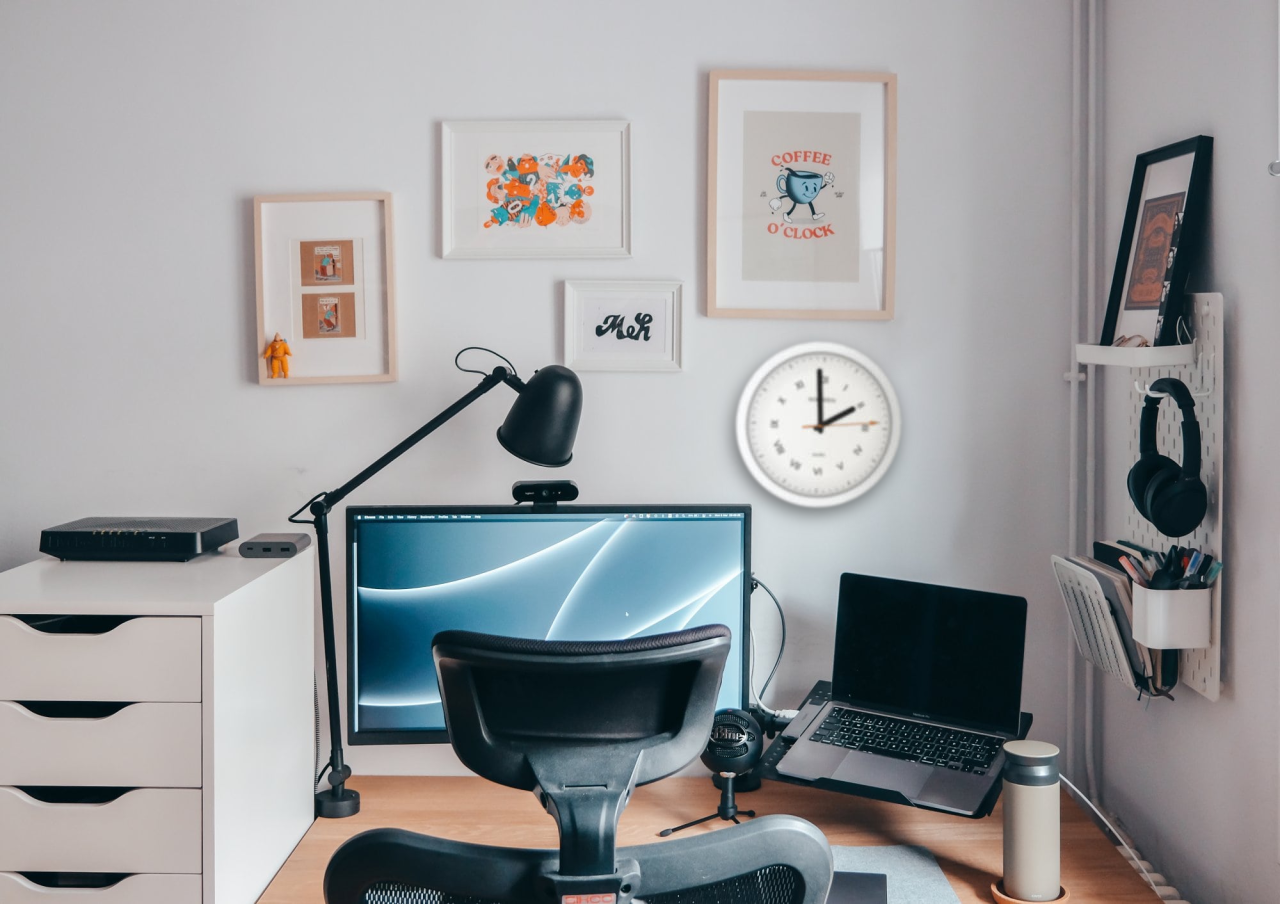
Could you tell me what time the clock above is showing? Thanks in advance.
1:59:14
